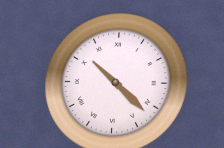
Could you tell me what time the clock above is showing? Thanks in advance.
10:22
